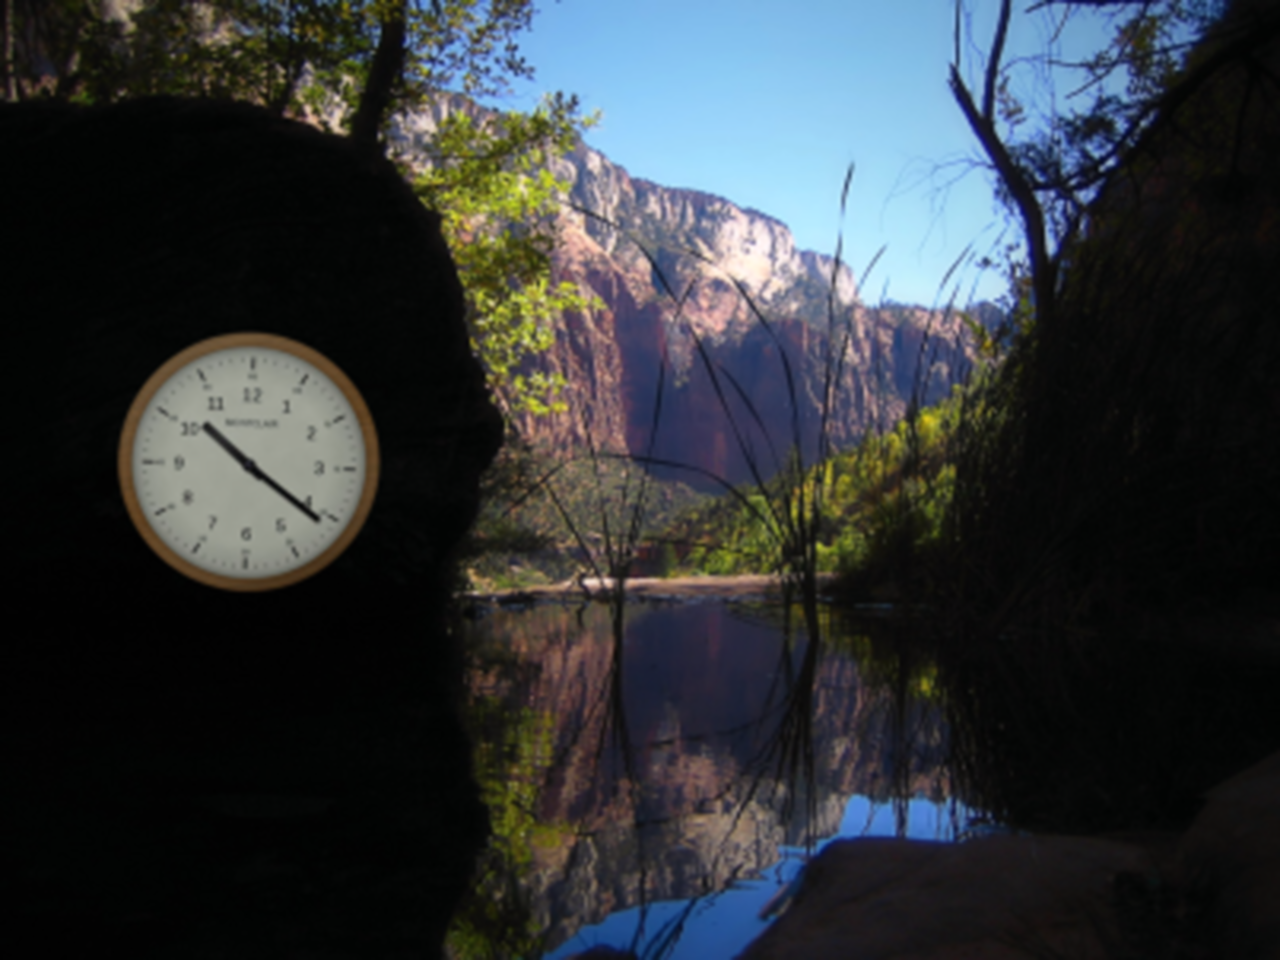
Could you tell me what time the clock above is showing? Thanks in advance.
10:21
